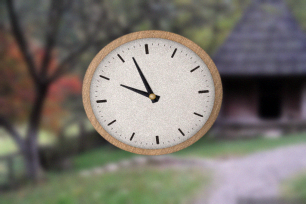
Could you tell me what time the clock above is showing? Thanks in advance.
9:57
